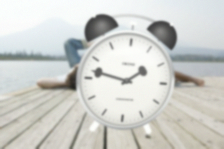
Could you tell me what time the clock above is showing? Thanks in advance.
1:47
